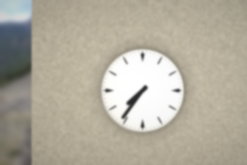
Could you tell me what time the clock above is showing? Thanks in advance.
7:36
